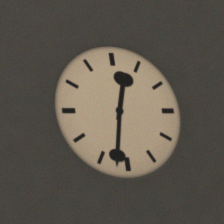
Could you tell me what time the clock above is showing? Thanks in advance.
12:32
